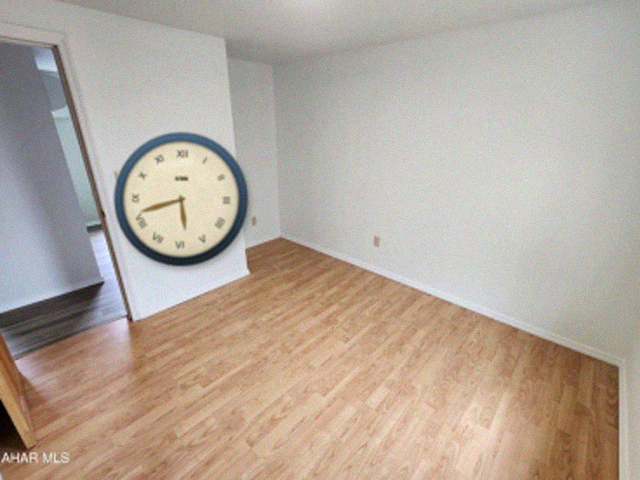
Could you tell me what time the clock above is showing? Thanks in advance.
5:42
